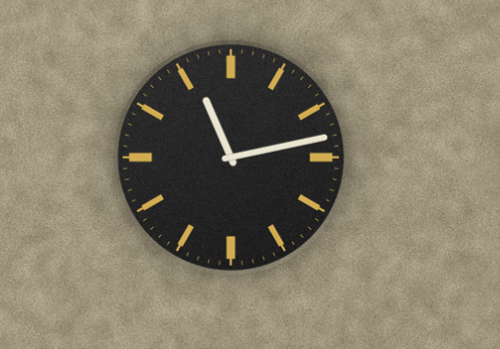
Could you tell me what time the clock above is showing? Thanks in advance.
11:13
